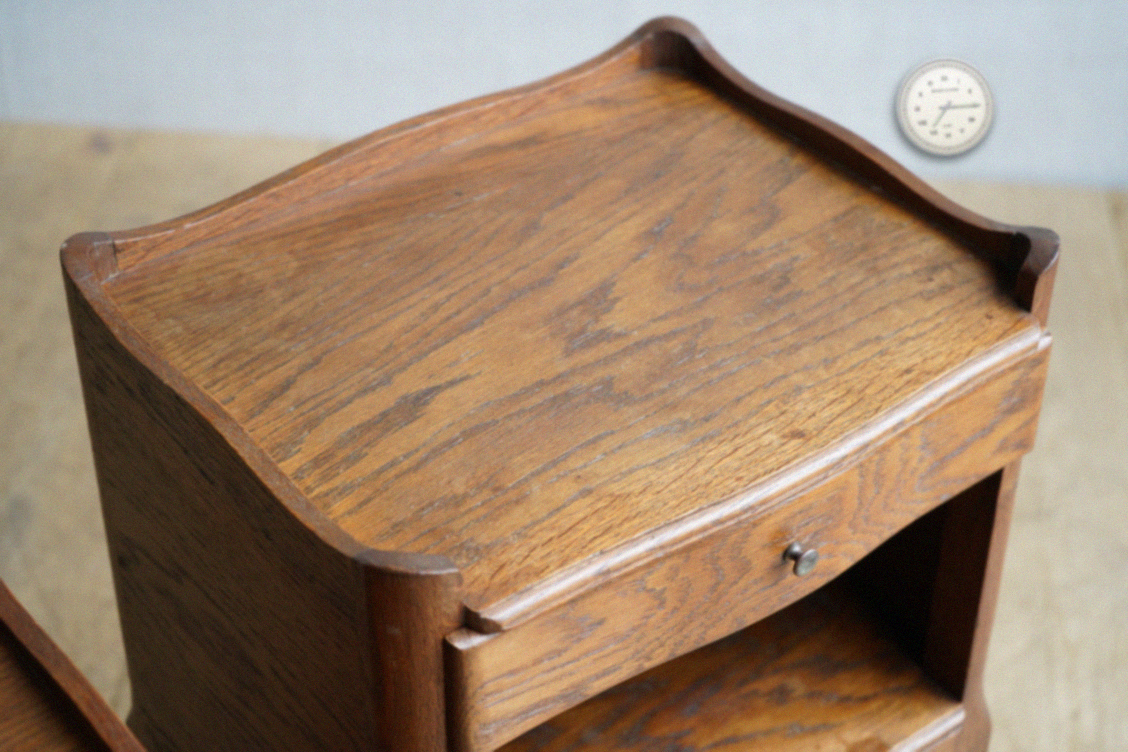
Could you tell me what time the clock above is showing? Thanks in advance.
7:15
